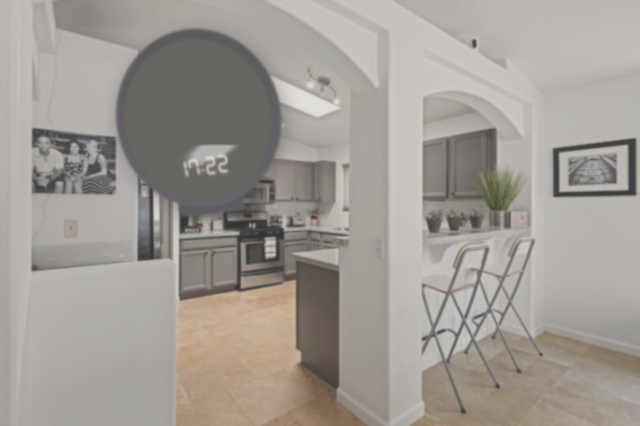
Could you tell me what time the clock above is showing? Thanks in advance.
17:22
